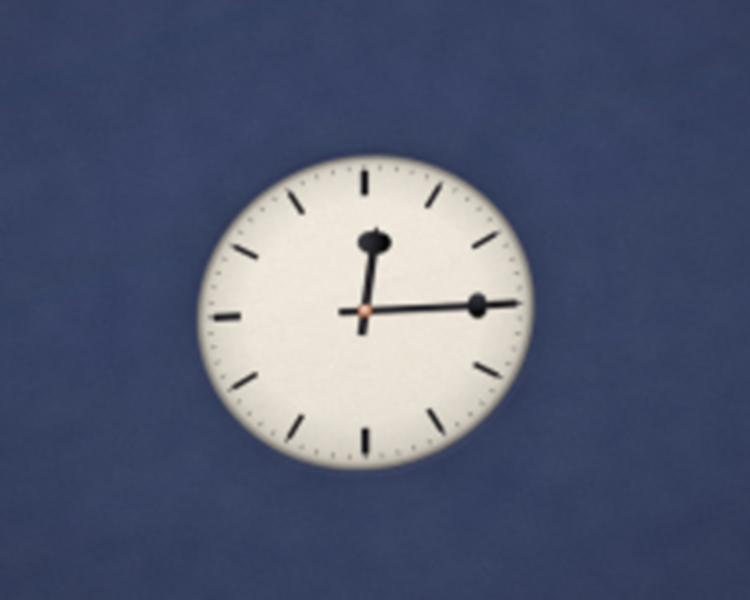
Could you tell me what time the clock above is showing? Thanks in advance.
12:15
